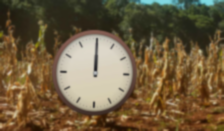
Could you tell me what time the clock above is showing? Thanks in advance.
12:00
